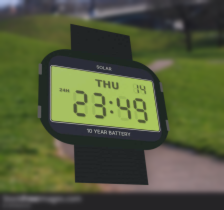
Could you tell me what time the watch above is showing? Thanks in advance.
23:49
